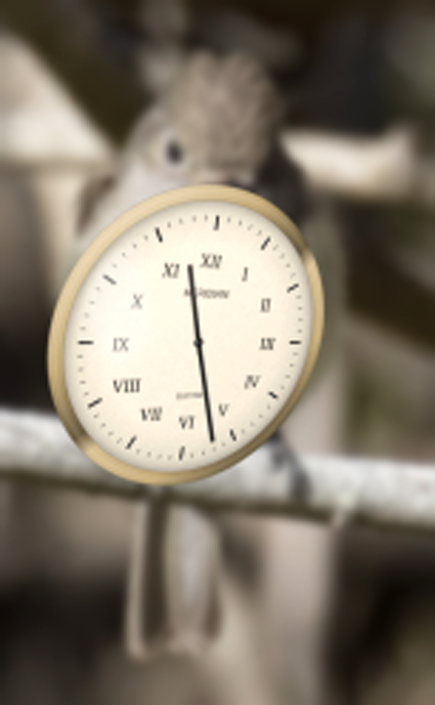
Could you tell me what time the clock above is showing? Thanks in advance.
11:27
